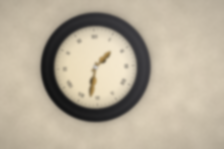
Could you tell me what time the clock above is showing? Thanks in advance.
1:32
